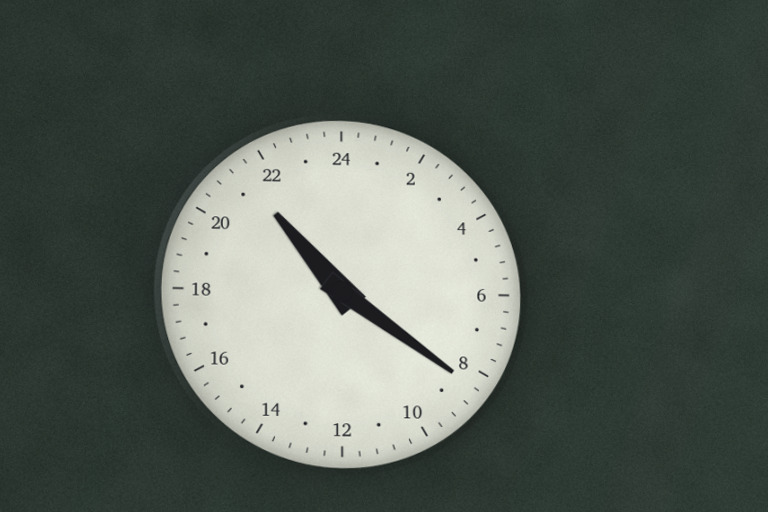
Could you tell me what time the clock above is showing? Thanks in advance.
21:21
